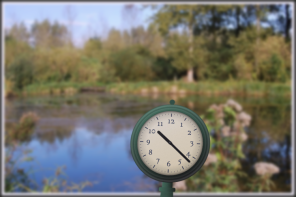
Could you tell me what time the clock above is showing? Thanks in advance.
10:22
